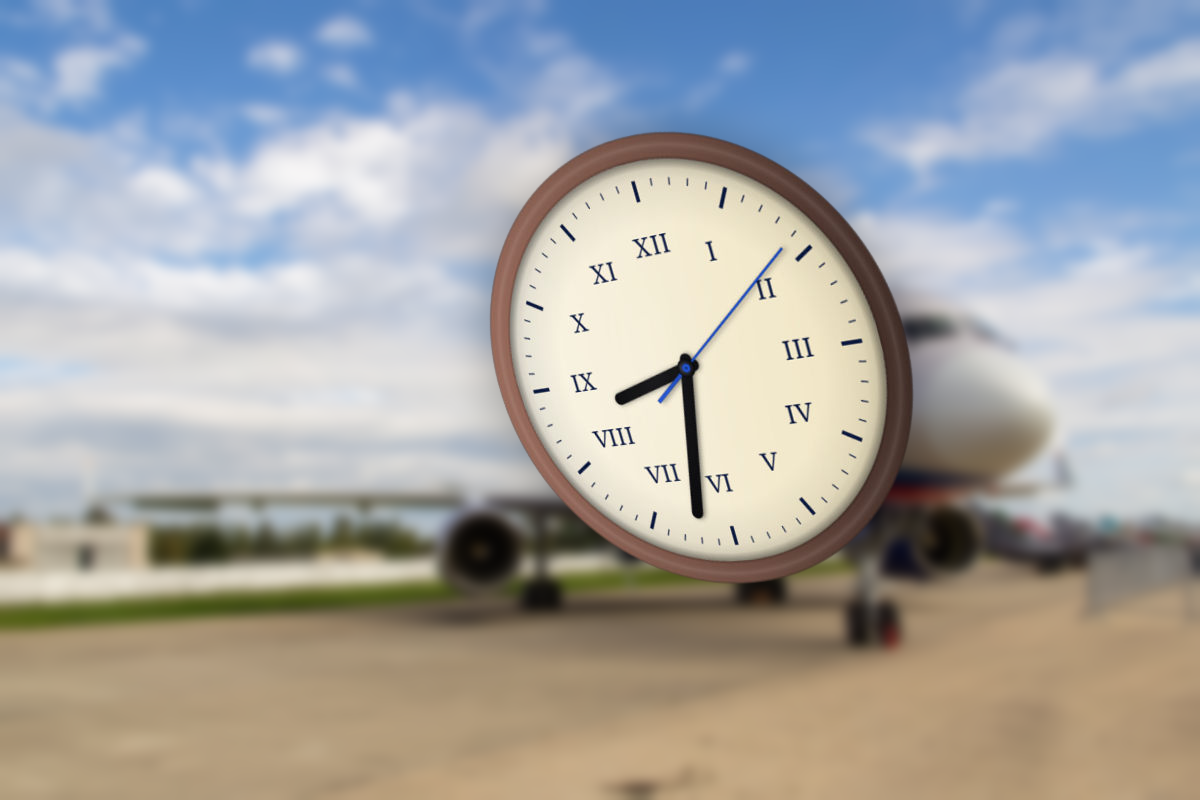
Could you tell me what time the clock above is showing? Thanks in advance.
8:32:09
